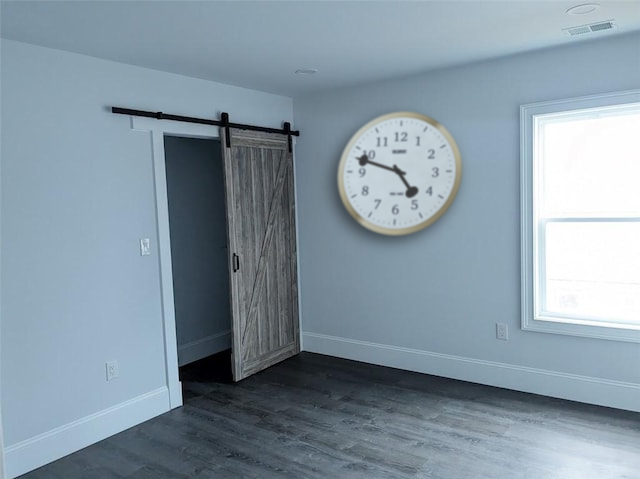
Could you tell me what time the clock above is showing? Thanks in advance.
4:48
